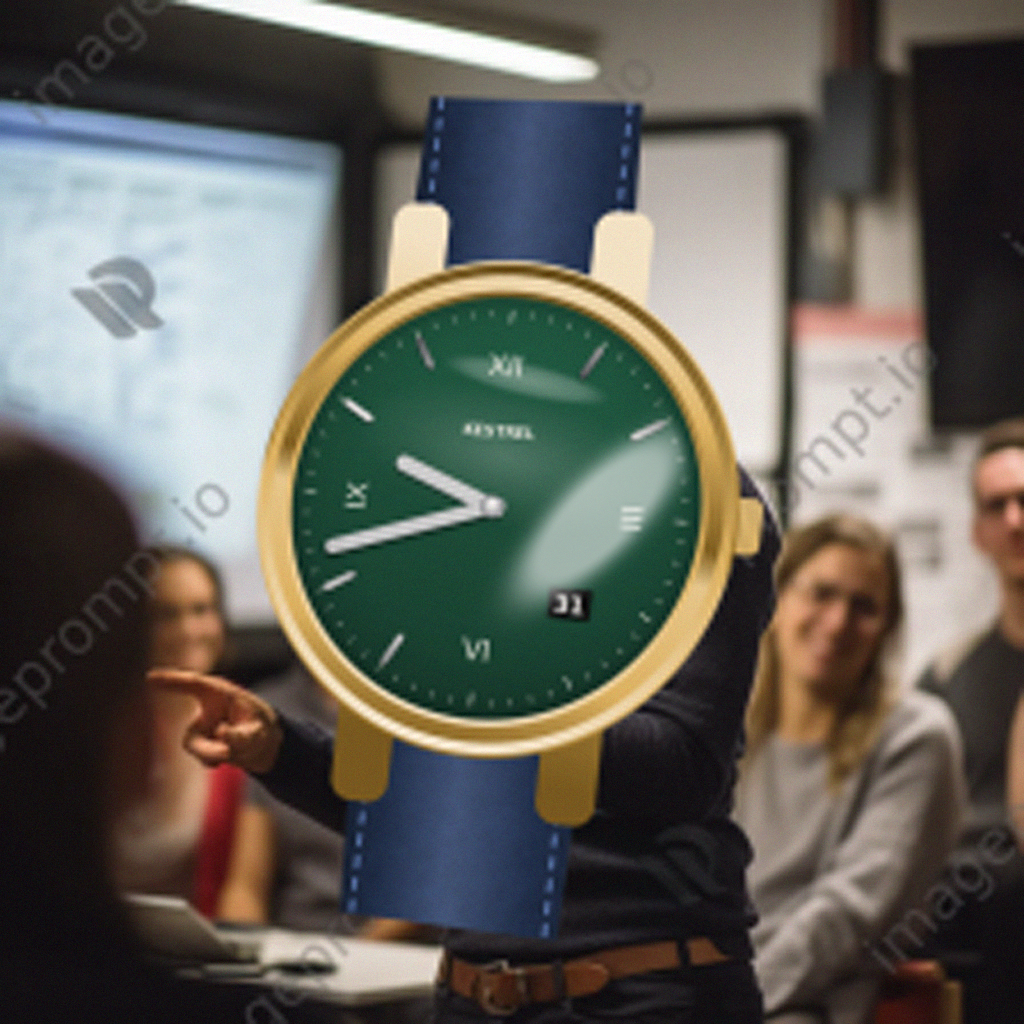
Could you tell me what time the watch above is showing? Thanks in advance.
9:42
